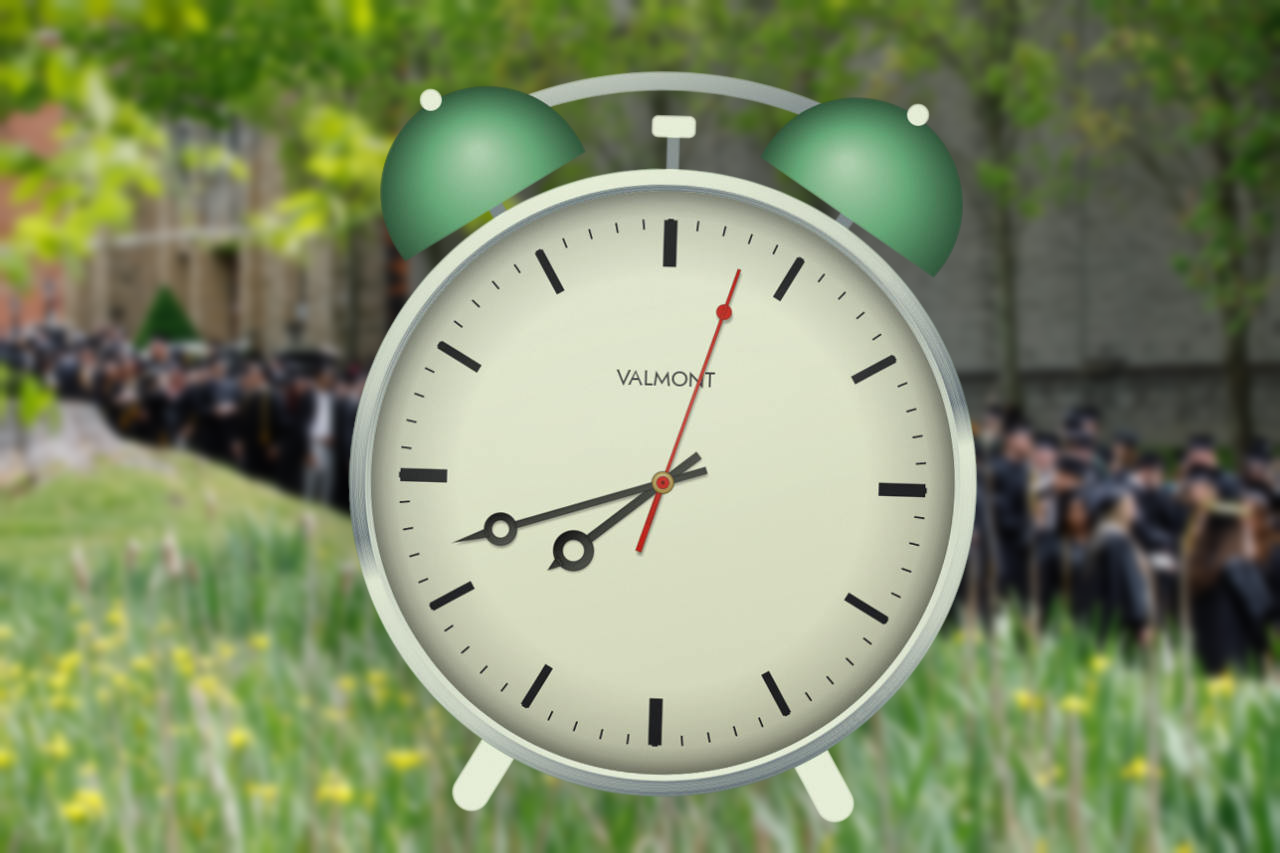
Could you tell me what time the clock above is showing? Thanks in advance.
7:42:03
